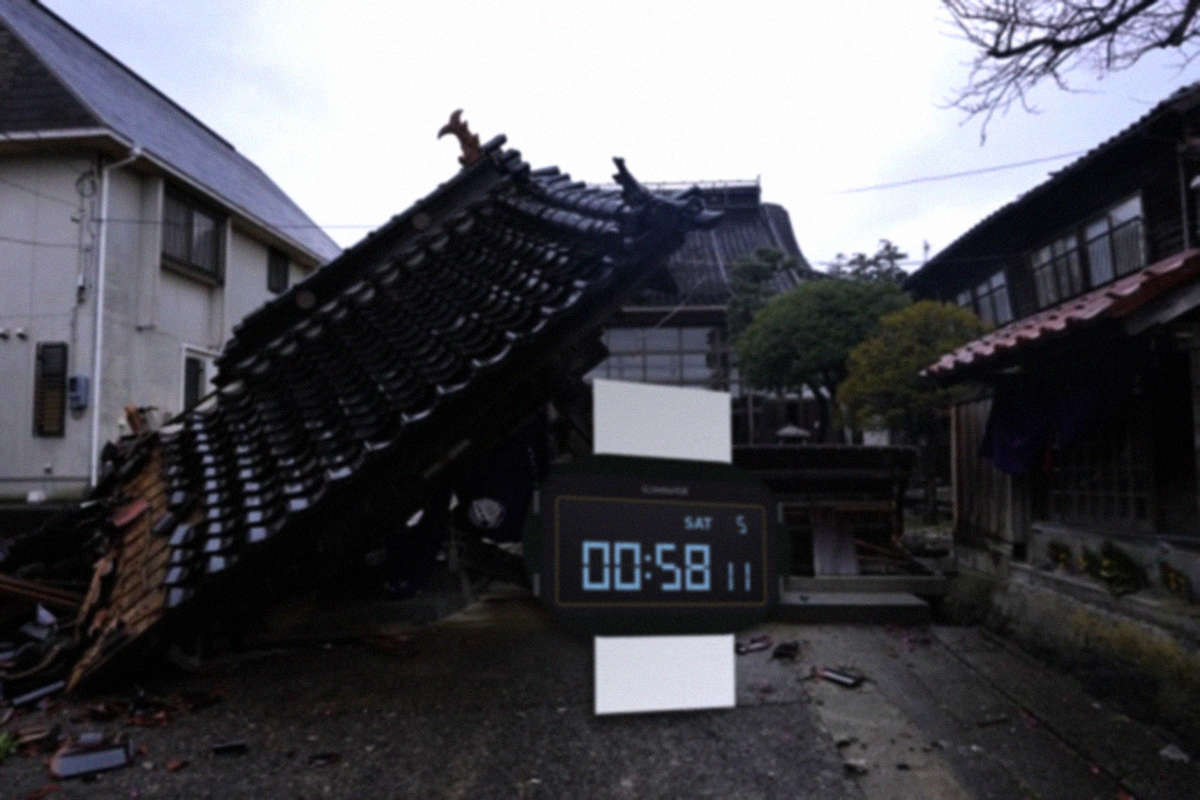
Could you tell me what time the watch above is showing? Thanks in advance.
0:58:11
